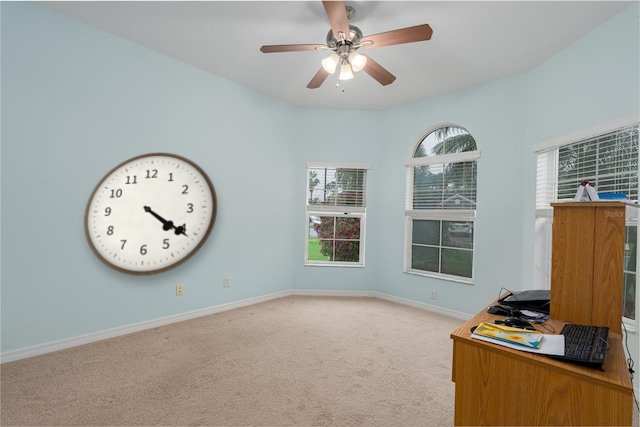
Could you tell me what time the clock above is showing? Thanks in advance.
4:21
